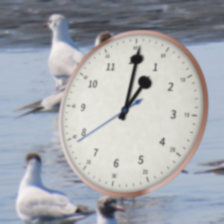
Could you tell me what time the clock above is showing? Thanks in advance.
1:00:39
